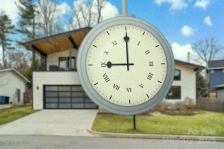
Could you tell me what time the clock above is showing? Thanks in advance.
9:00
